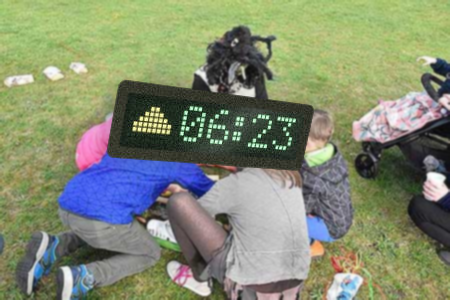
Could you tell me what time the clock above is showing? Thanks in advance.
6:23
